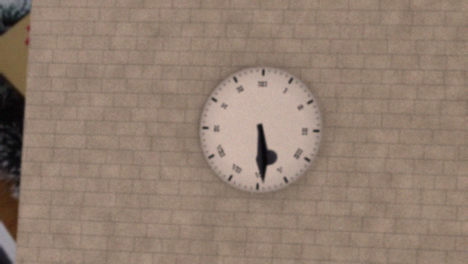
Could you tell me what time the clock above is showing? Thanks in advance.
5:29
